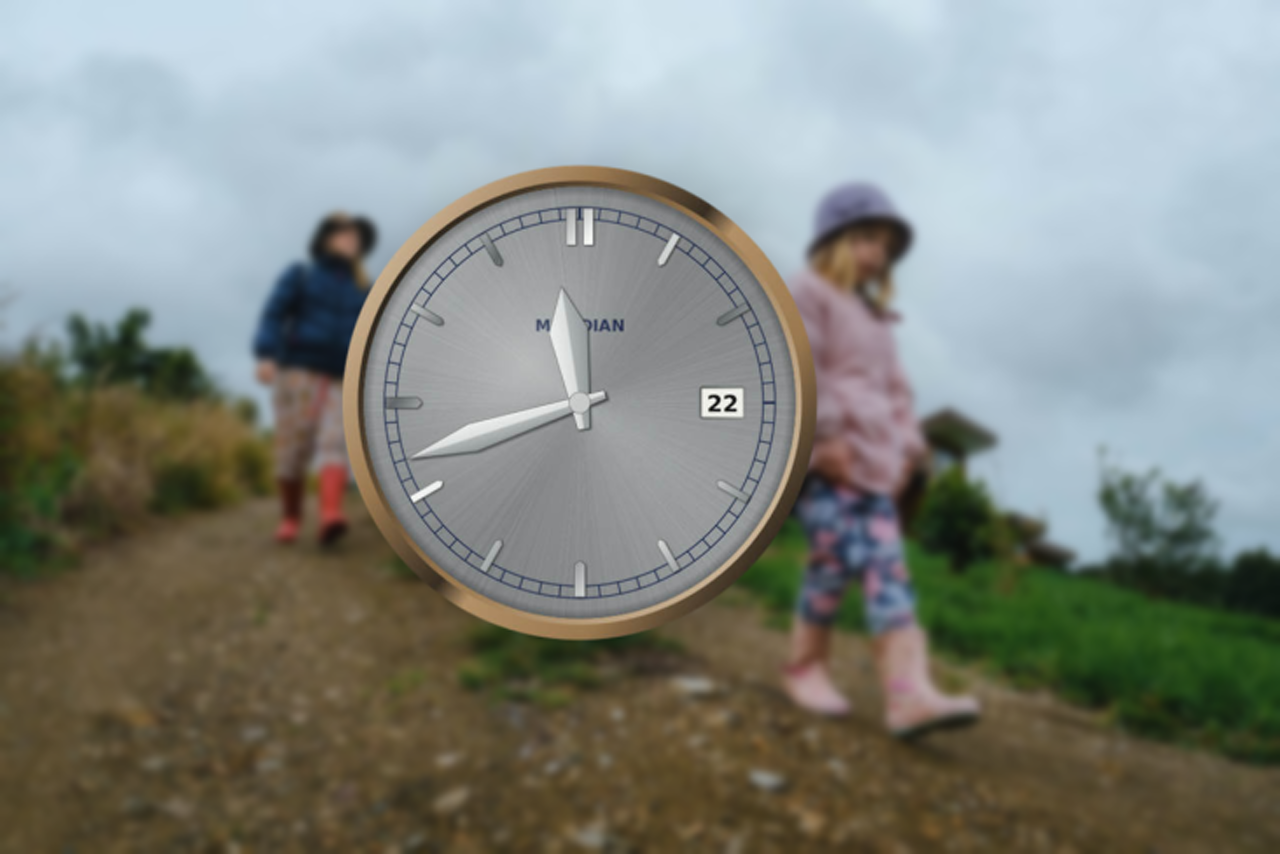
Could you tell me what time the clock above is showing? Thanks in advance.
11:42
